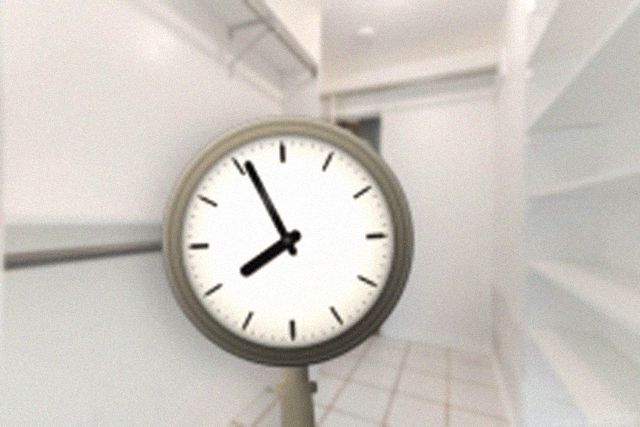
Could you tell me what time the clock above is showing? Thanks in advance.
7:56
